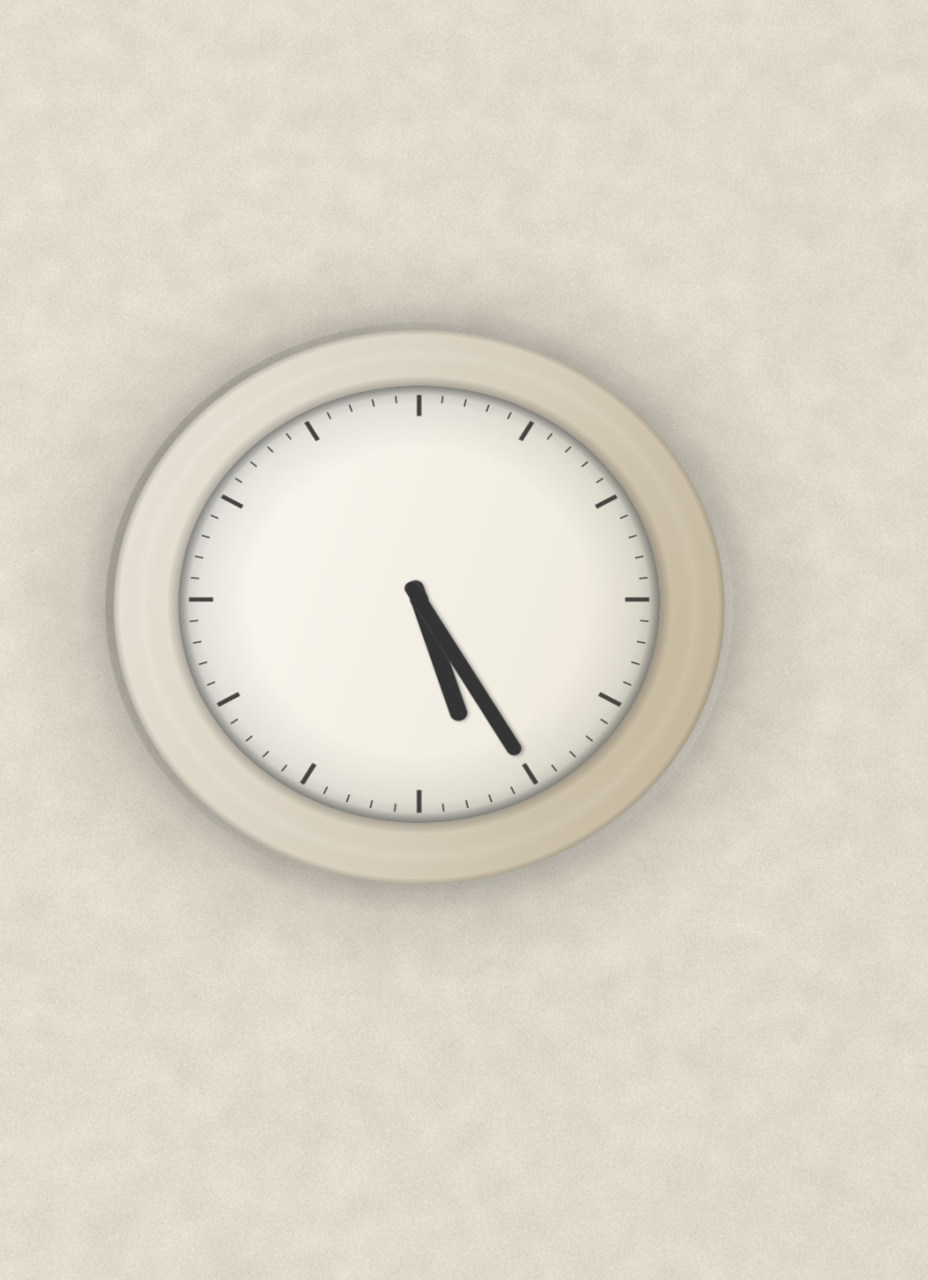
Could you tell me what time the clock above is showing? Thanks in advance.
5:25
